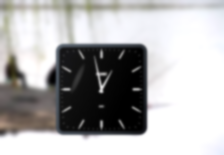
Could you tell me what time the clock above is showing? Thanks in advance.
12:58
